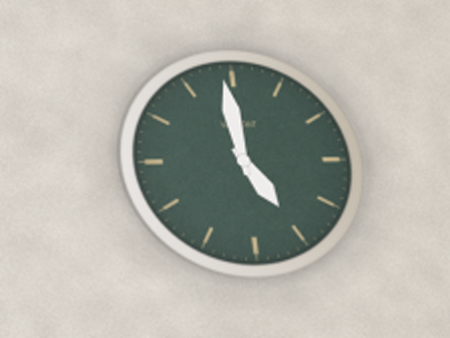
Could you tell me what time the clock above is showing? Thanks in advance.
4:59
